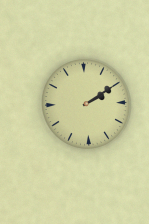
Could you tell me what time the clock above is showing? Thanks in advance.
2:10
